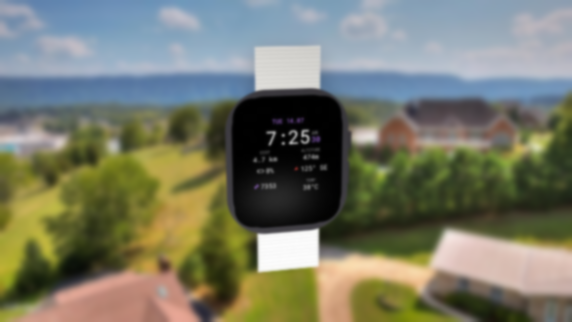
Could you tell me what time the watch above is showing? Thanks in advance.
7:25
